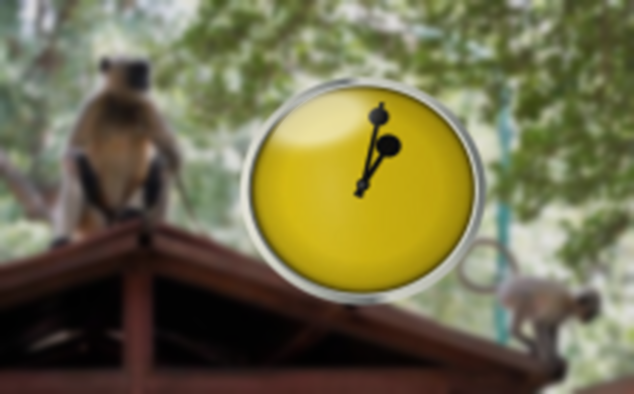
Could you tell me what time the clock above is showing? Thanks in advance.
1:02
